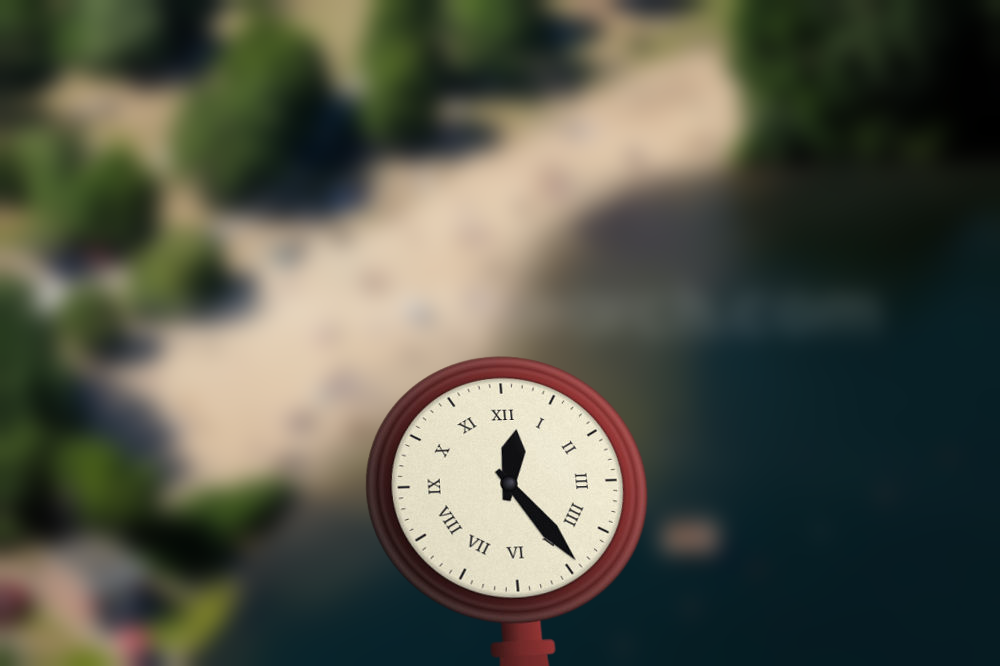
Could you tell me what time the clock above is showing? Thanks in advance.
12:24
